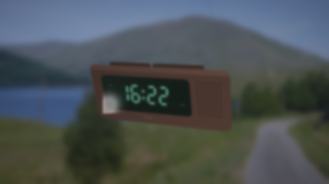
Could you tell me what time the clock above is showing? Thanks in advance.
16:22
